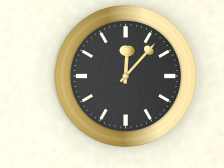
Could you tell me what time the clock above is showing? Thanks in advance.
12:07
